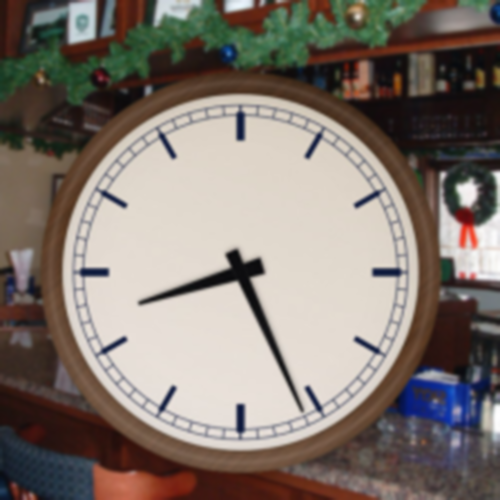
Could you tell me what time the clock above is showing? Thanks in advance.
8:26
